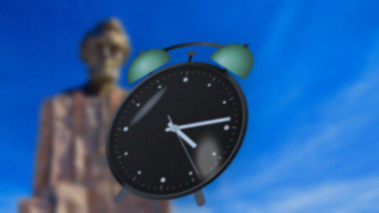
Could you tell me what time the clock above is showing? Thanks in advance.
4:13:24
